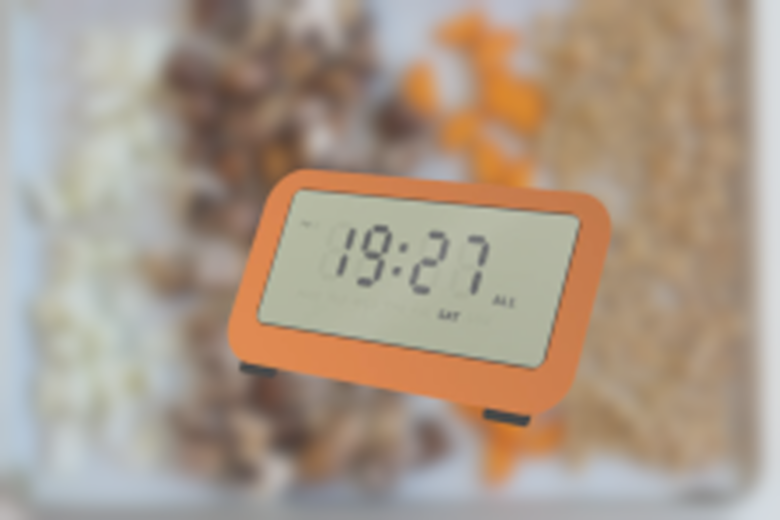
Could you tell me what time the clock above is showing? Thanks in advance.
19:27
